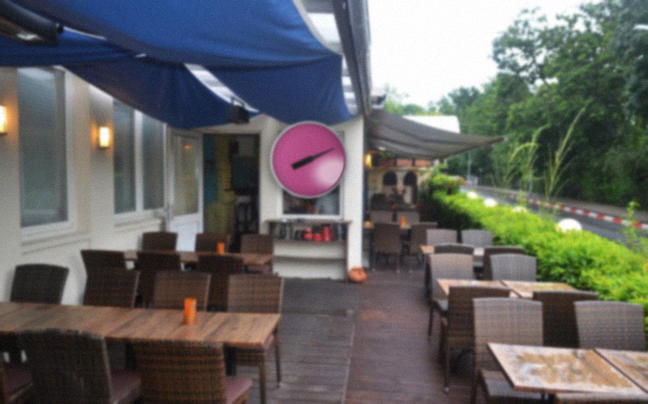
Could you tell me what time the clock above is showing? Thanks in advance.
8:11
